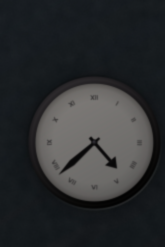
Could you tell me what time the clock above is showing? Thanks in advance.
4:38
